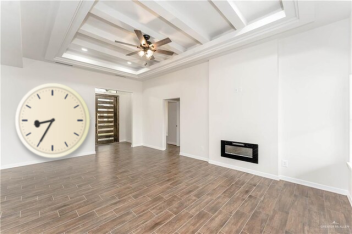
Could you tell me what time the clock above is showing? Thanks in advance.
8:35
